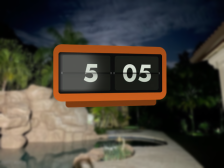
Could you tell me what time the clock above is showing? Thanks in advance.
5:05
